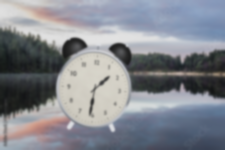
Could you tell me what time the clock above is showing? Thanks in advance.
1:31
